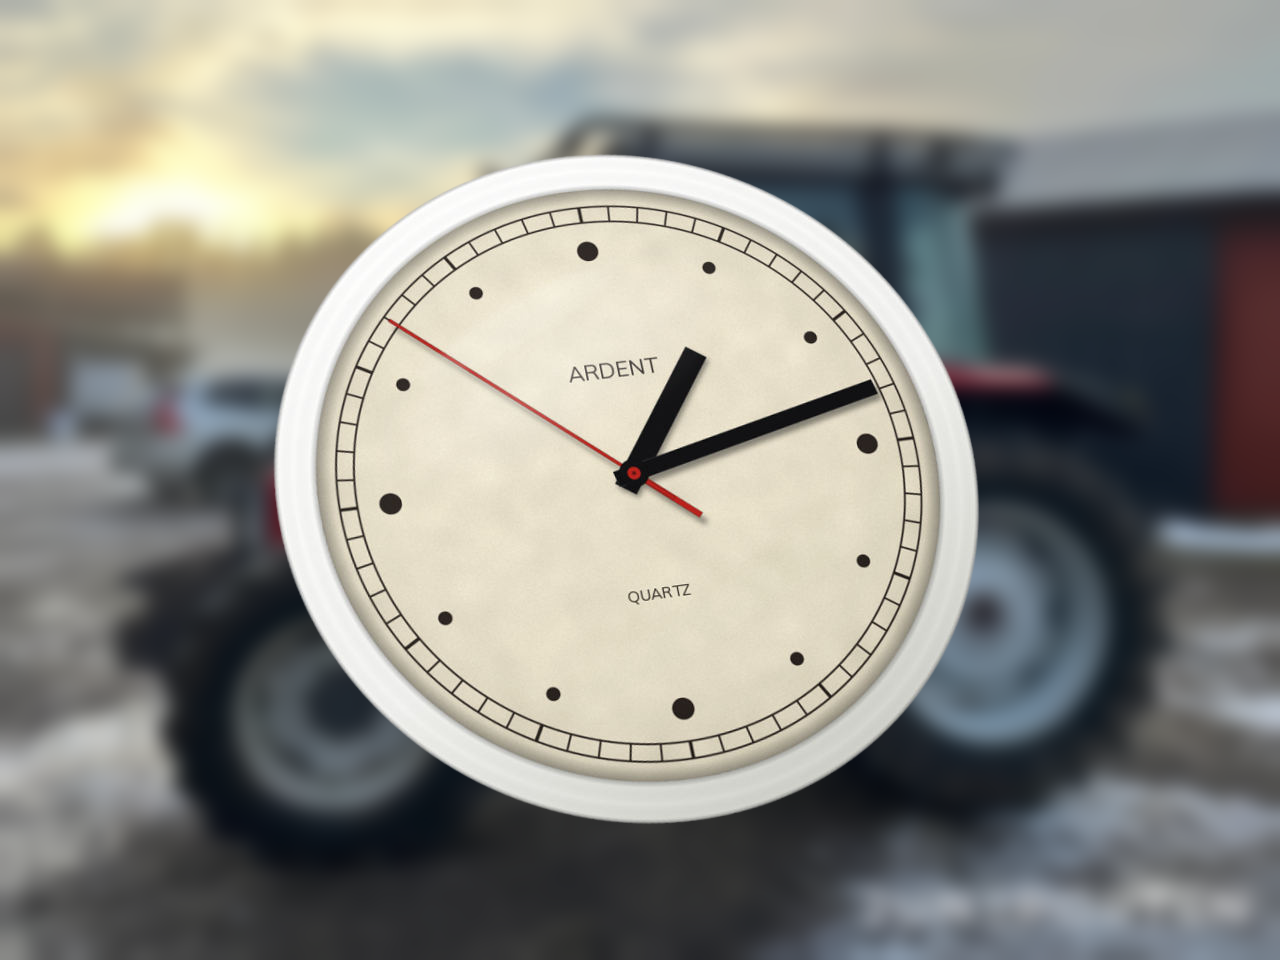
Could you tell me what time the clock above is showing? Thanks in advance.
1:12:52
